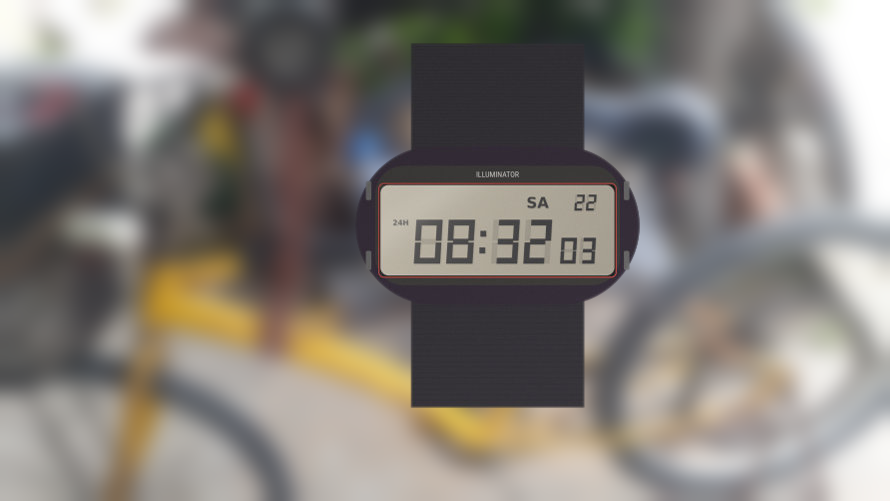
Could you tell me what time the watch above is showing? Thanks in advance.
8:32:03
